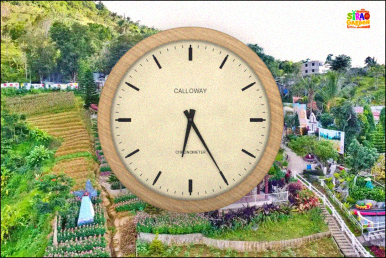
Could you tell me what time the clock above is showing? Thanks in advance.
6:25
